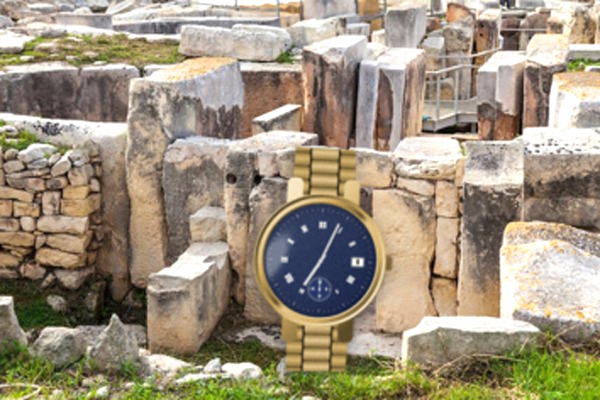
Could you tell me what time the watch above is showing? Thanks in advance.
7:04
